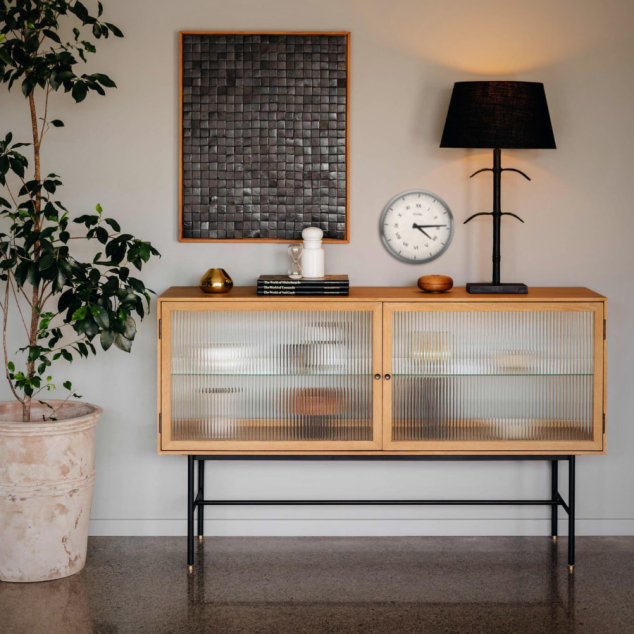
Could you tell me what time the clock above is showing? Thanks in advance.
4:14
